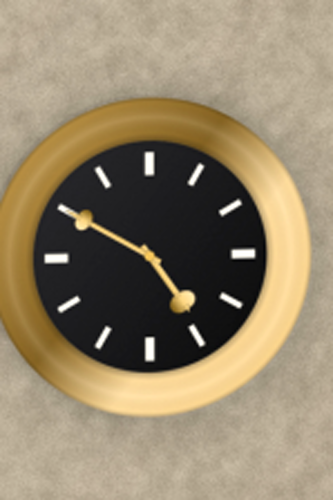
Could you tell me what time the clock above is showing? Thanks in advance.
4:50
